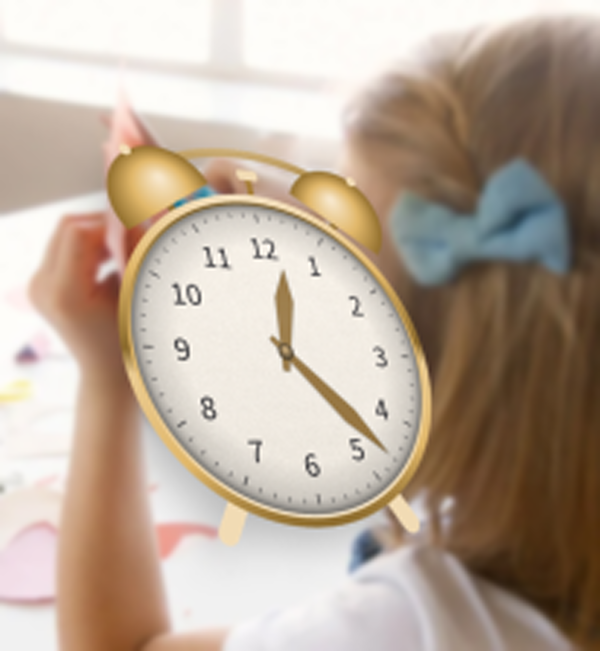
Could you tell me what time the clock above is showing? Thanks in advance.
12:23
